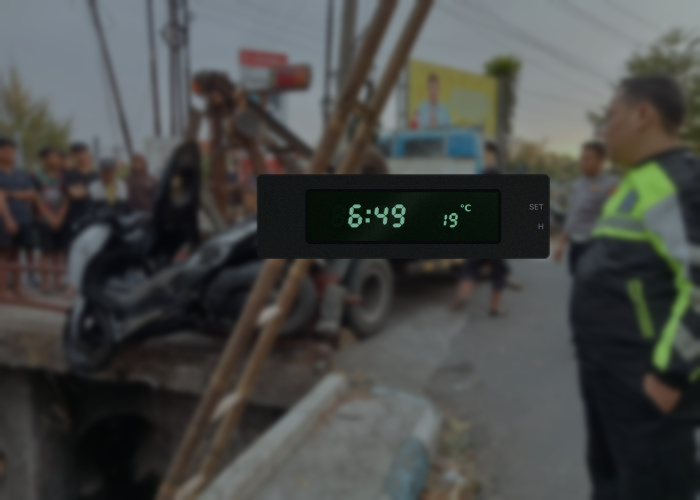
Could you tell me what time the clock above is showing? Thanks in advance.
6:49
